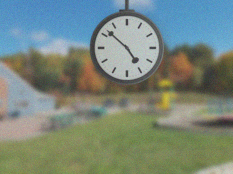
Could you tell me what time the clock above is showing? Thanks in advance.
4:52
